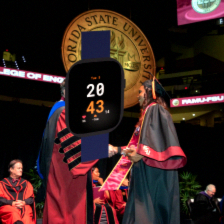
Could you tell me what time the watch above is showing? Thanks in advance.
20:43
